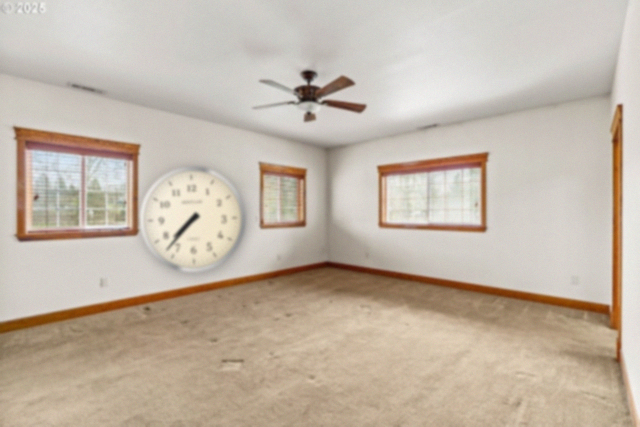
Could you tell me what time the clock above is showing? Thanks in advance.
7:37
